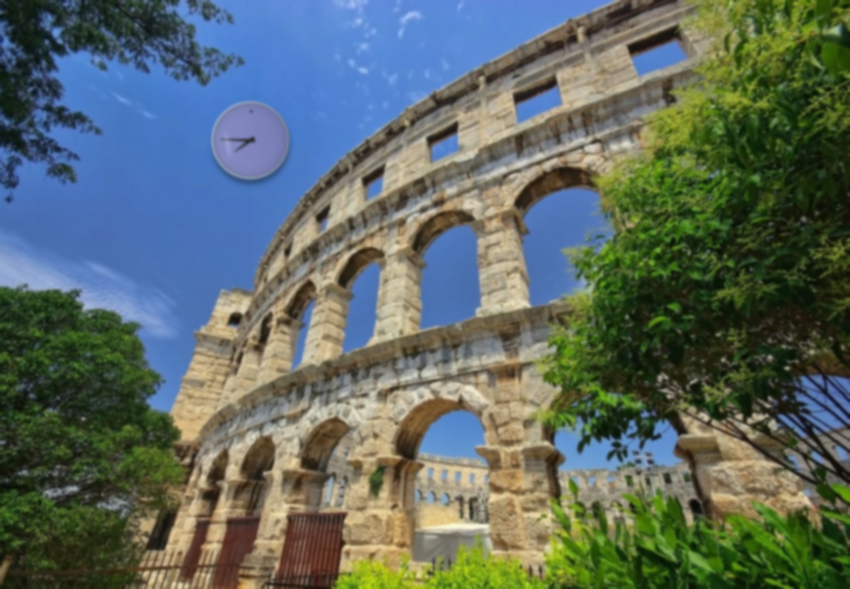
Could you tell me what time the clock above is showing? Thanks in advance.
7:45
